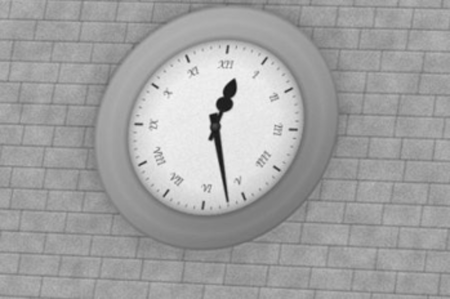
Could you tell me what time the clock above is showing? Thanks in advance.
12:27
